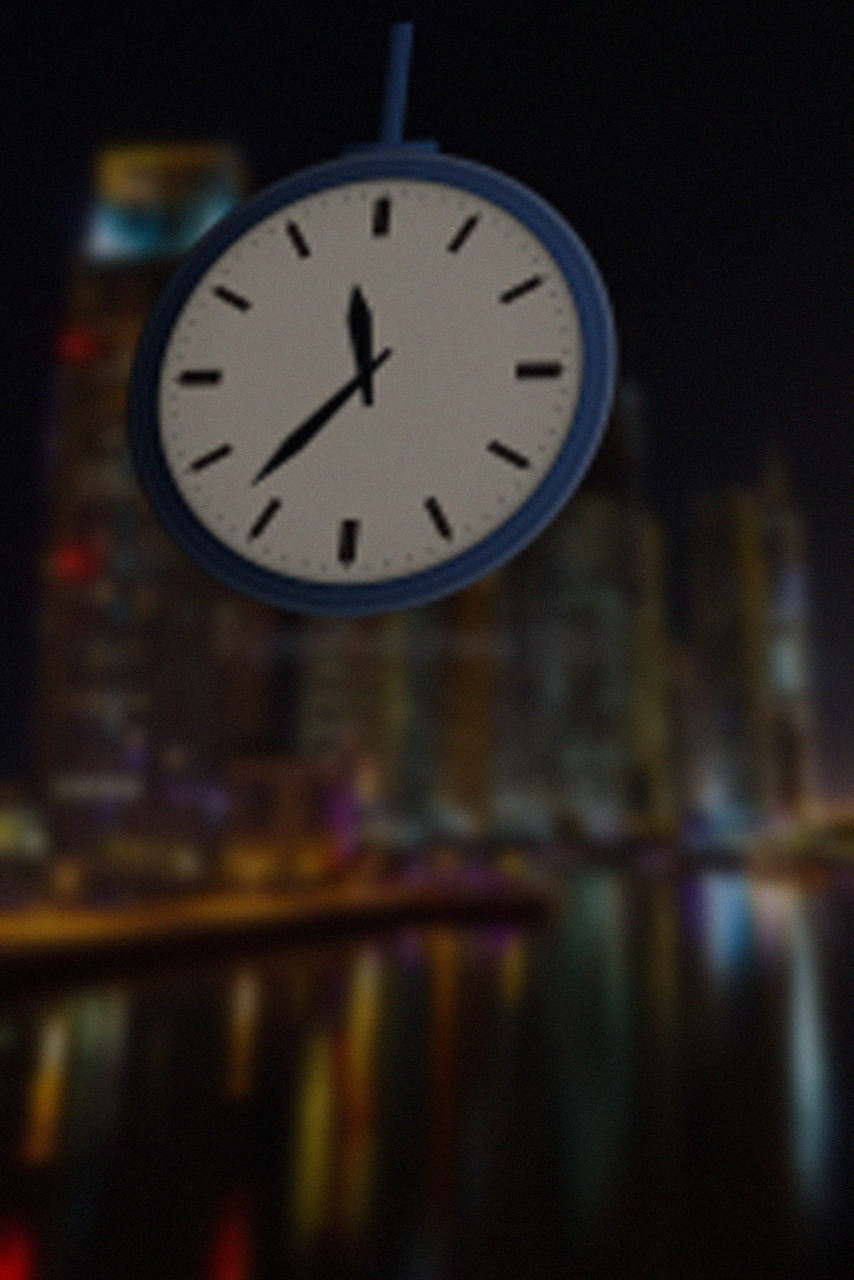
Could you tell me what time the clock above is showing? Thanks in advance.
11:37
